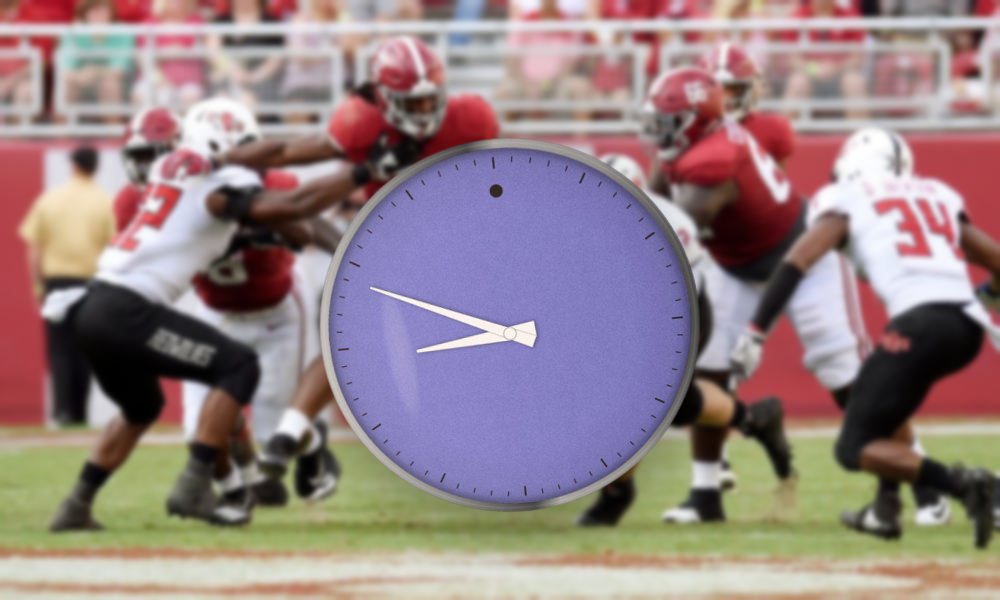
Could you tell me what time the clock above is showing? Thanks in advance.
8:49
